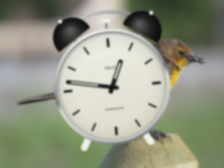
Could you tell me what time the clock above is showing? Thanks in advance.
12:47
